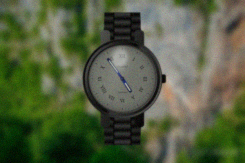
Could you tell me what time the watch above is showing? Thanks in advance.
4:54
